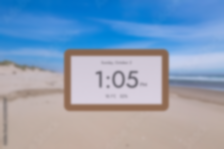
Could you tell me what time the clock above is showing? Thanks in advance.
1:05
